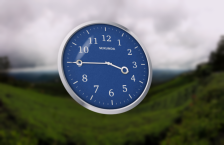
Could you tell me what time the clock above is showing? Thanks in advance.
3:45
